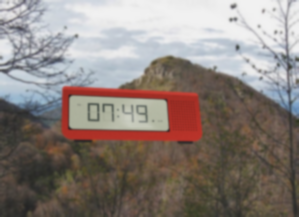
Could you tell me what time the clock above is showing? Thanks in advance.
7:49
